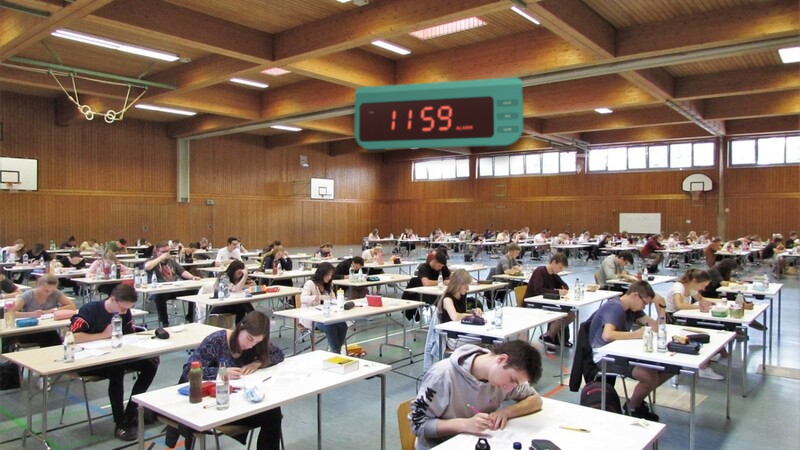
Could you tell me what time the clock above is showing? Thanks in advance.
11:59
